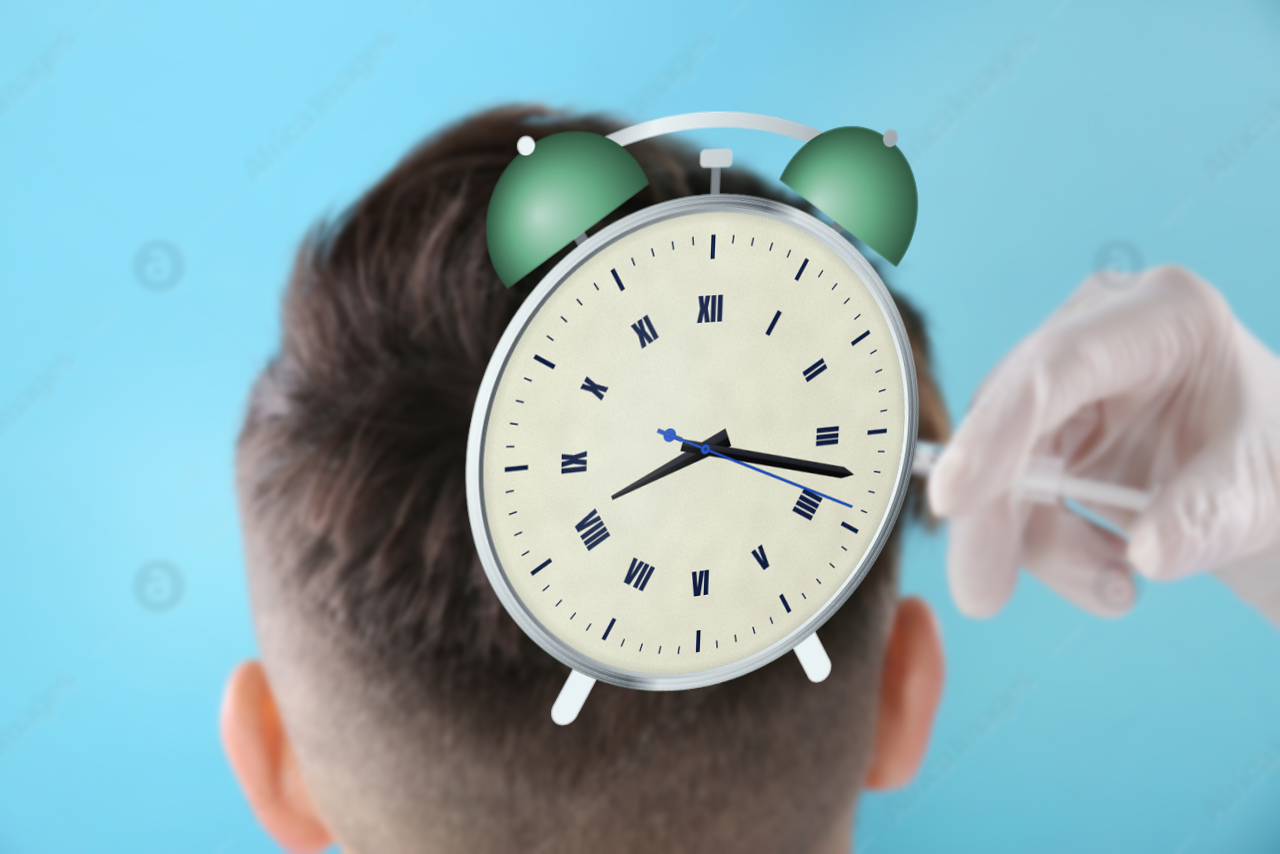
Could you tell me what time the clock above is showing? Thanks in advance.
8:17:19
